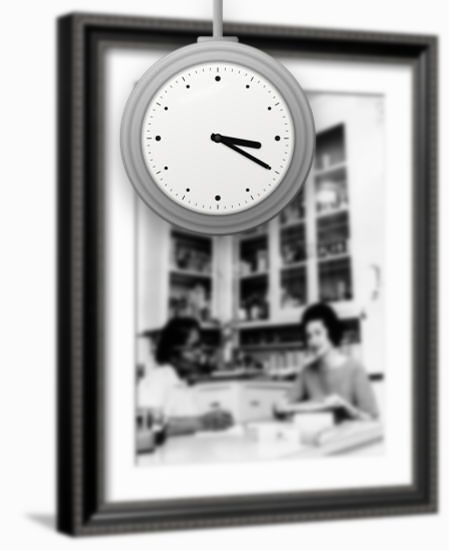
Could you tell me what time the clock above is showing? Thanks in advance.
3:20
